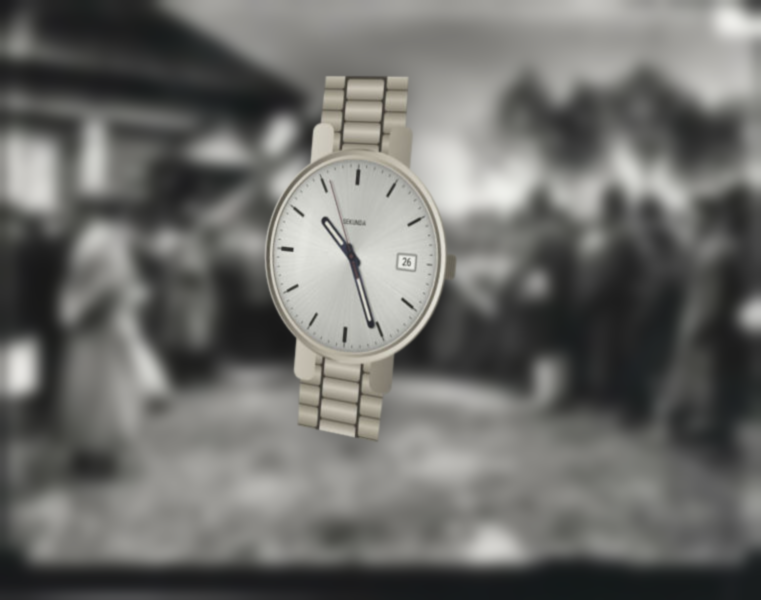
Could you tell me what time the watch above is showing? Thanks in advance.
10:25:56
